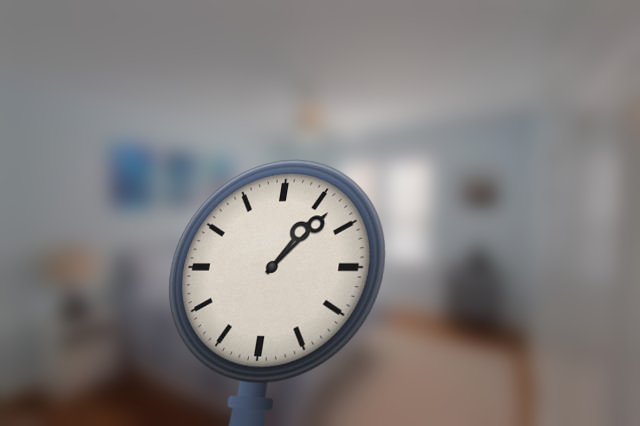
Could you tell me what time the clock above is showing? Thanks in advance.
1:07
